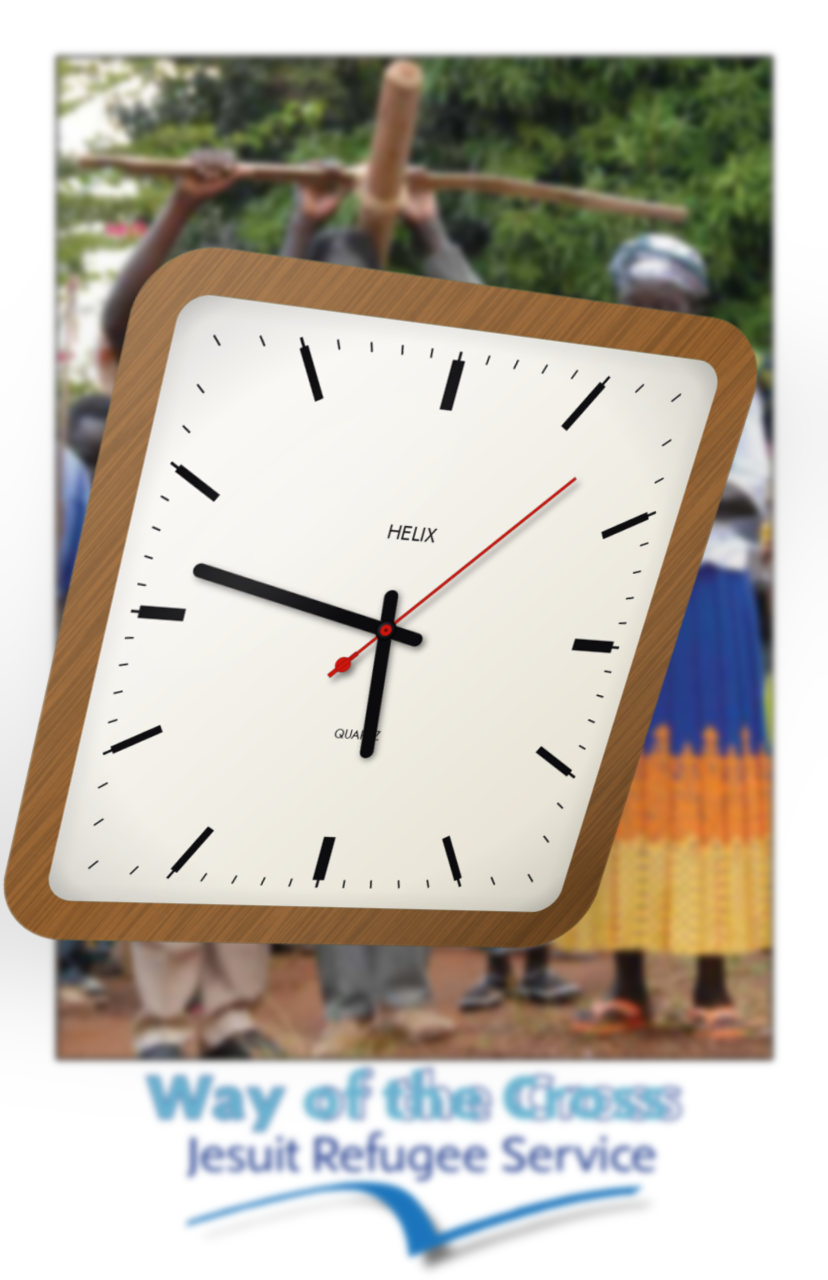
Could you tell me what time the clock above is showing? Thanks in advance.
5:47:07
